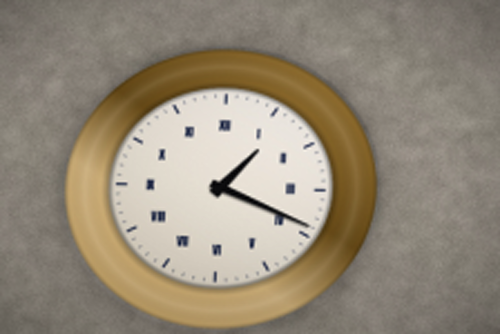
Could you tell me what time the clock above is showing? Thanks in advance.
1:19
